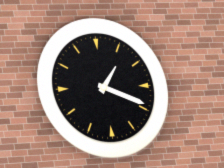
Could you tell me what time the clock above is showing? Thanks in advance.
1:19
